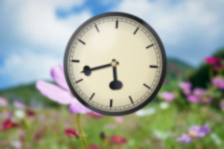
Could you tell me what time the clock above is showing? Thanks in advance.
5:42
